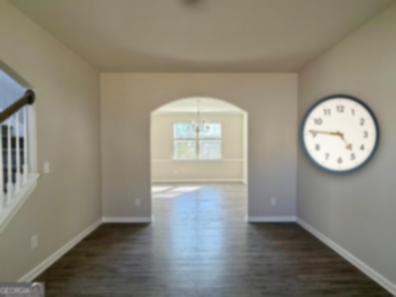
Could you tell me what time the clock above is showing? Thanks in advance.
4:46
